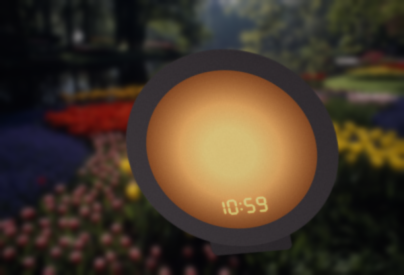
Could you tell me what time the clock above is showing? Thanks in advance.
10:59
